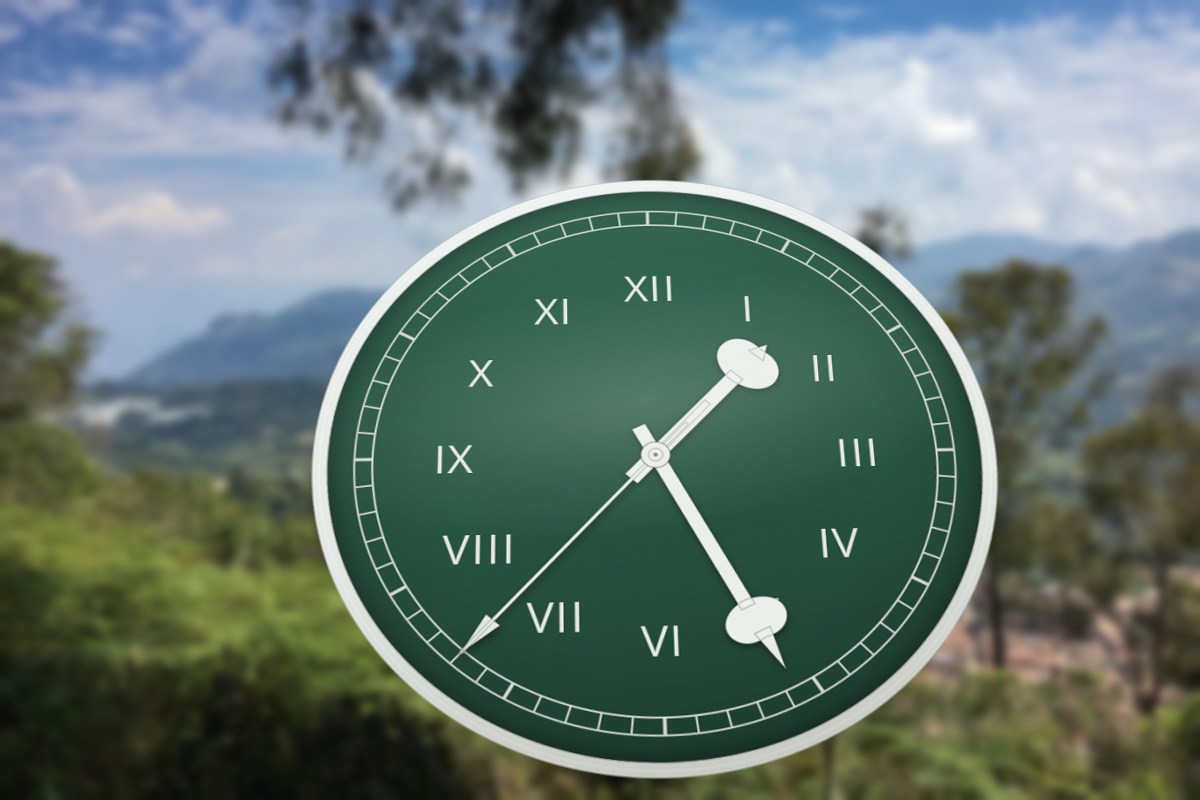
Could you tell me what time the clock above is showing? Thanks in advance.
1:25:37
